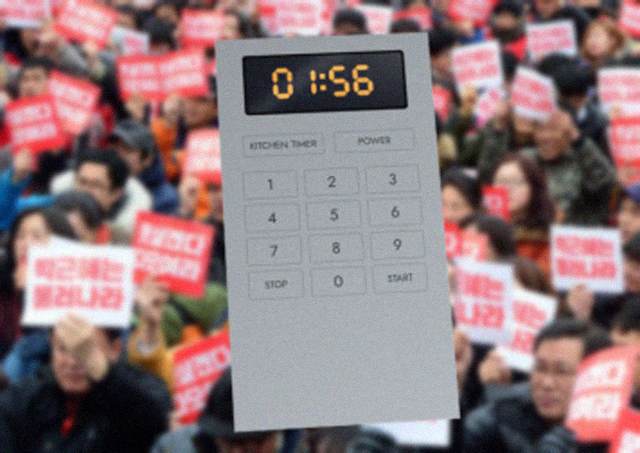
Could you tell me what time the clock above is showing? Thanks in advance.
1:56
